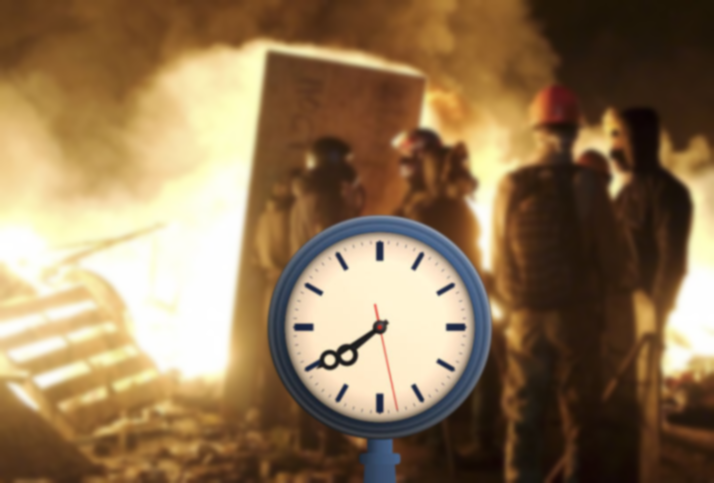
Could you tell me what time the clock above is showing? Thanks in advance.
7:39:28
